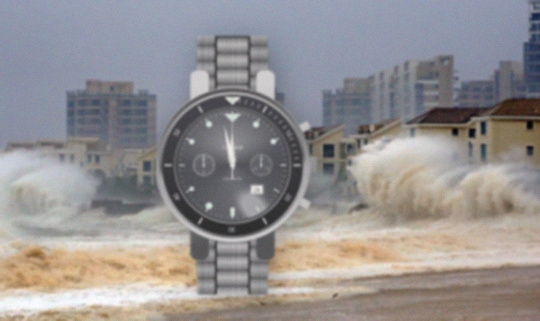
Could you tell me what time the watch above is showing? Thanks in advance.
11:58
